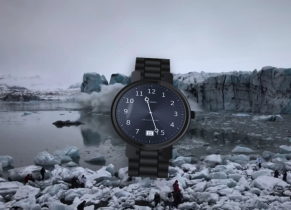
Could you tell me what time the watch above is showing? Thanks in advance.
11:27
